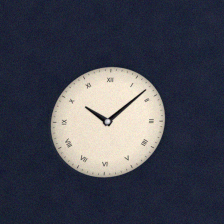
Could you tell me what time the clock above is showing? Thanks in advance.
10:08
